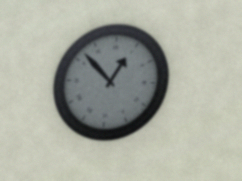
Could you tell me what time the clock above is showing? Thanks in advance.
12:52
